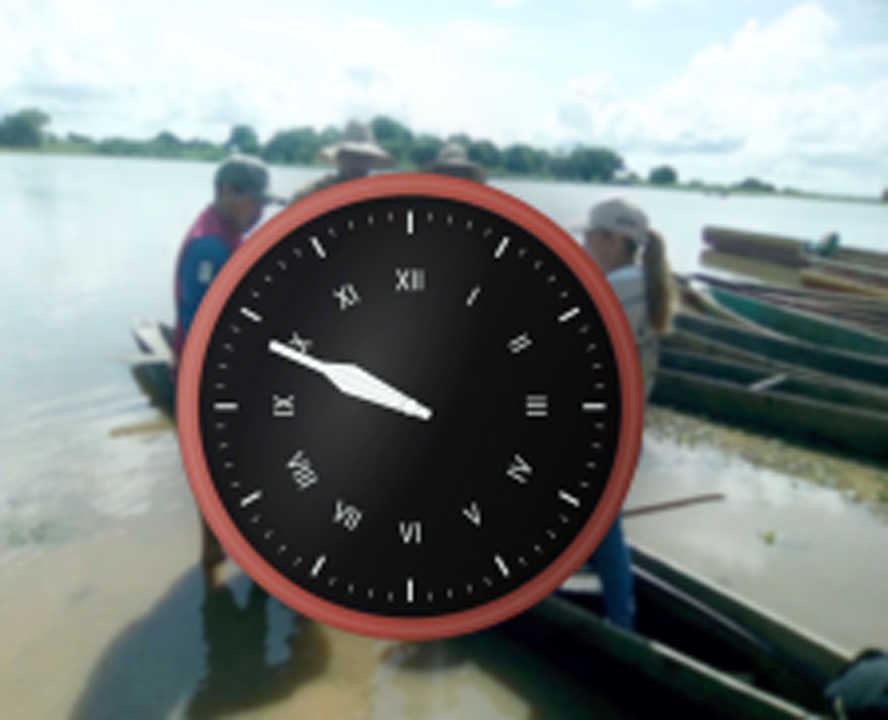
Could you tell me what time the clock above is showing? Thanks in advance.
9:49
